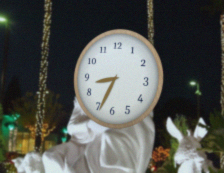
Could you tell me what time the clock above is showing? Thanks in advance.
8:34
